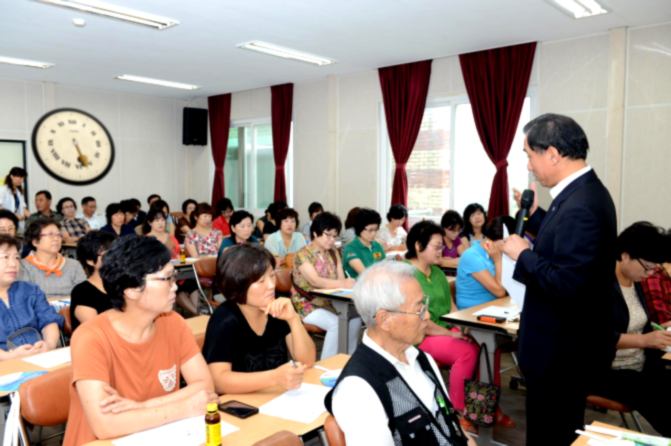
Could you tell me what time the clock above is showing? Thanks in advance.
5:27
